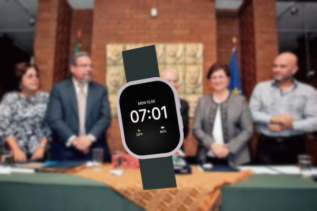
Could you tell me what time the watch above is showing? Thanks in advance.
7:01
